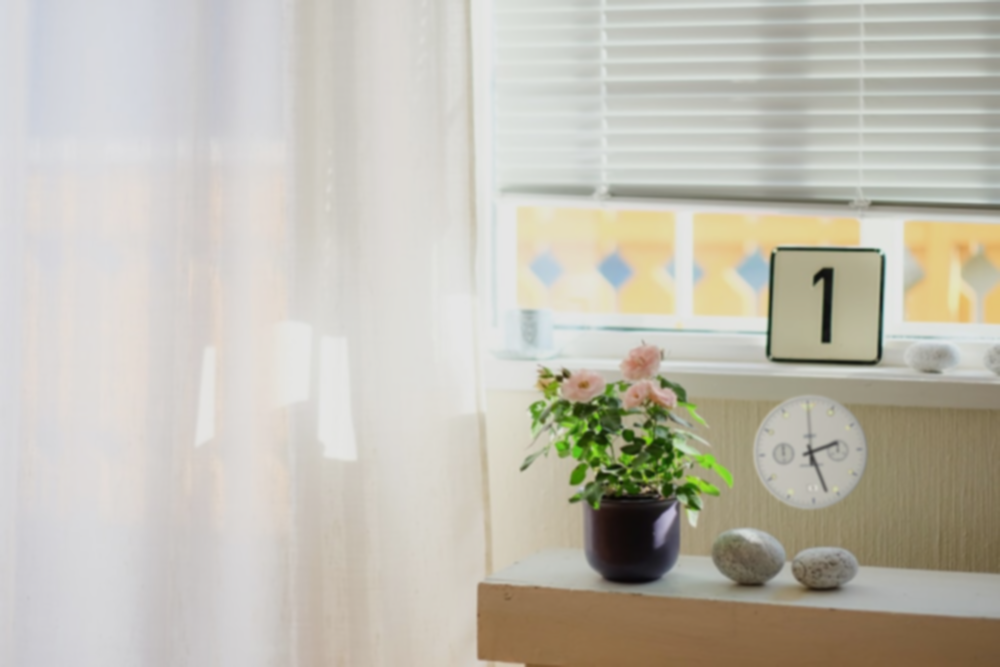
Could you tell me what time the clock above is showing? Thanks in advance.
2:27
